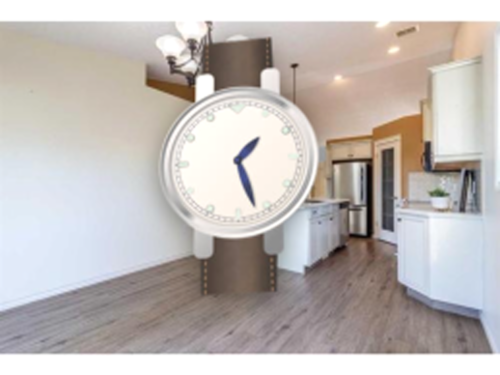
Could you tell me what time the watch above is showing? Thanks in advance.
1:27
